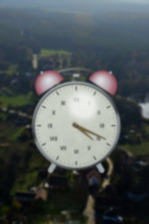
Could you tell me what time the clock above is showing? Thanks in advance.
4:19
